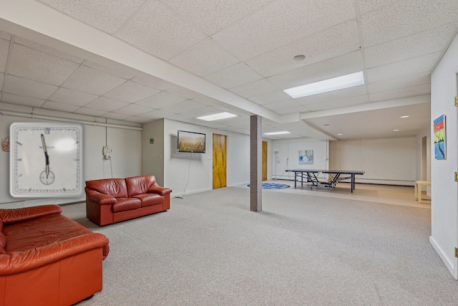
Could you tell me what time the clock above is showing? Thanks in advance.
5:58
